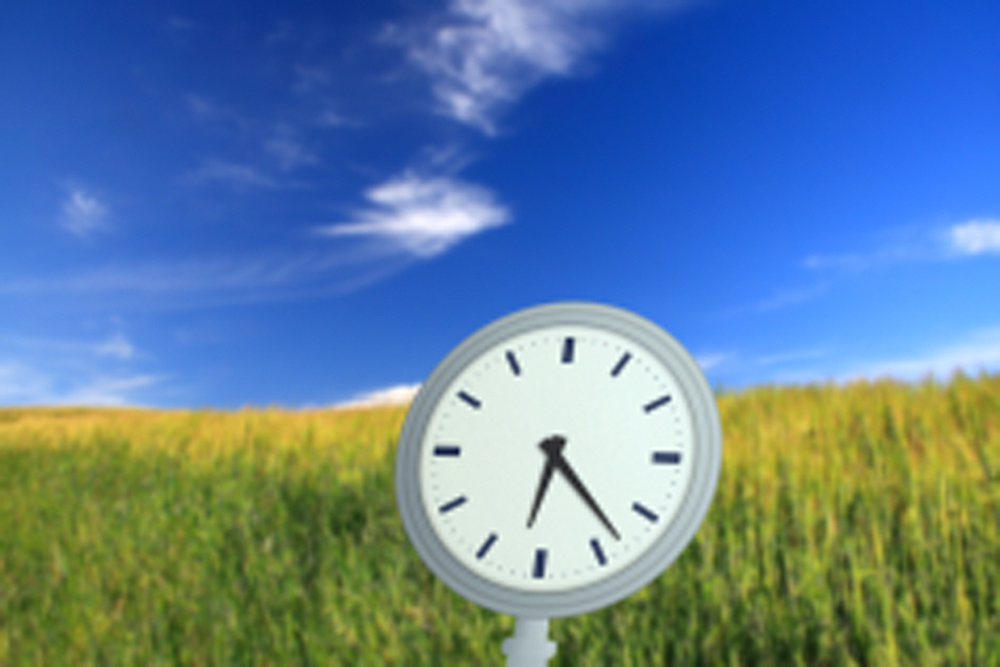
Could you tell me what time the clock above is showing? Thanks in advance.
6:23
